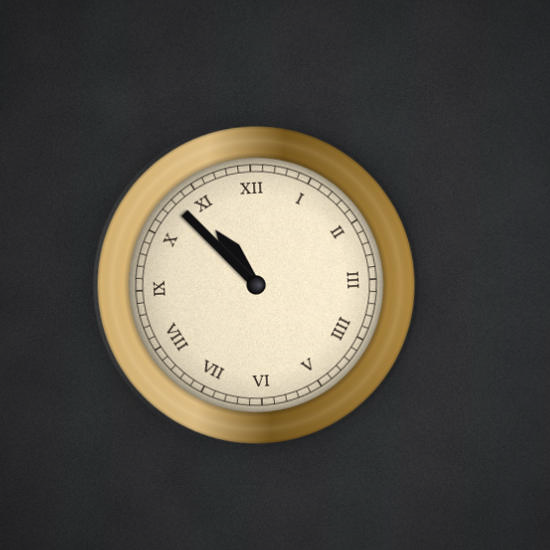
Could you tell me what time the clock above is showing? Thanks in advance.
10:53
